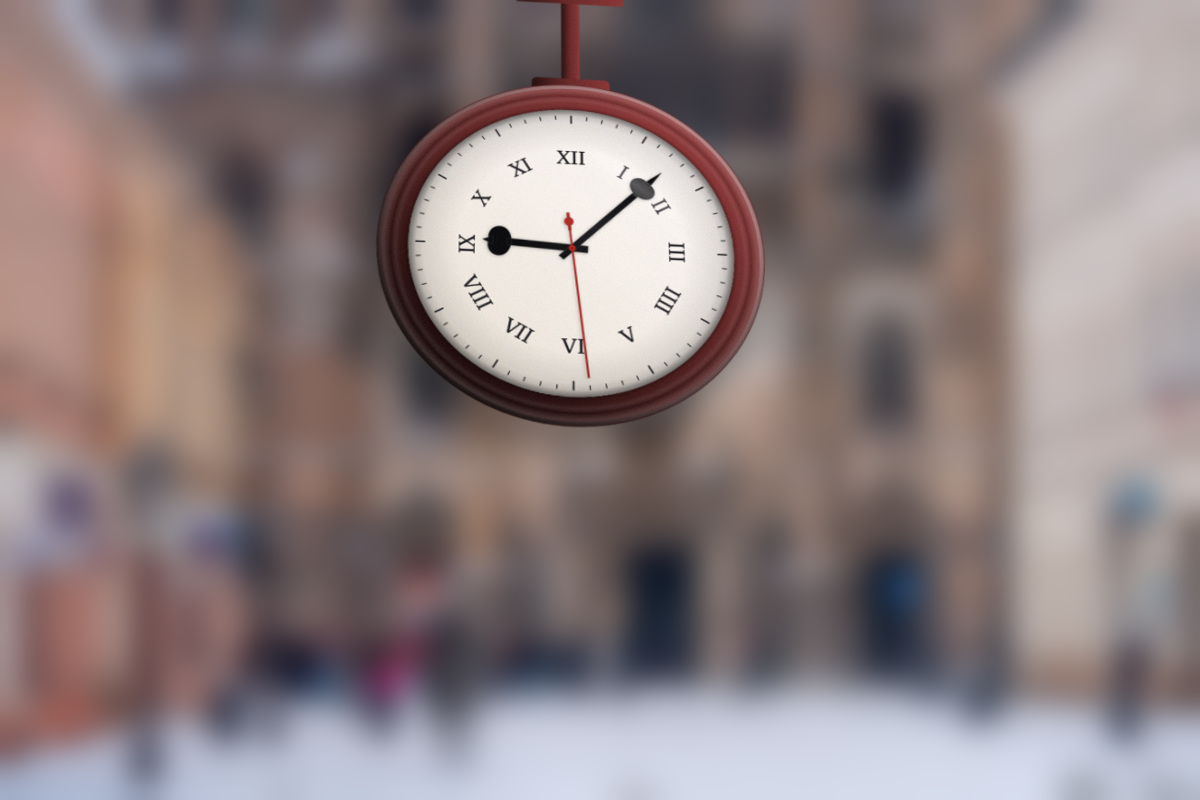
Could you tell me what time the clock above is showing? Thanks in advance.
9:07:29
